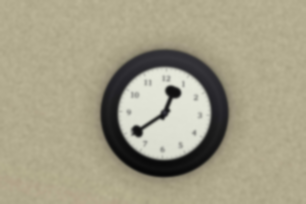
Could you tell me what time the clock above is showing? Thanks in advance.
12:39
